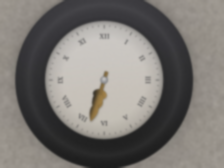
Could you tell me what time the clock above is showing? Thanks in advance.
6:33
